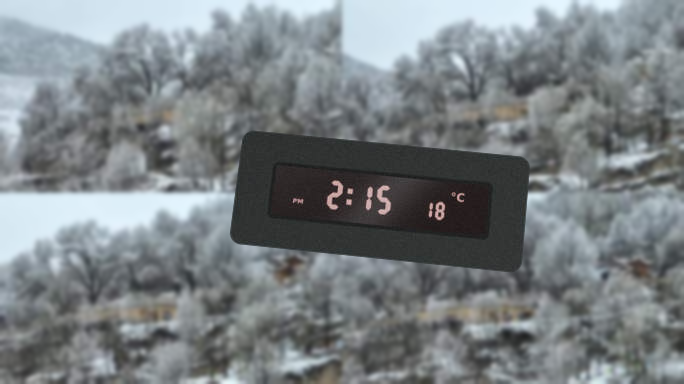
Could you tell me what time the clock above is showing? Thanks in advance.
2:15
